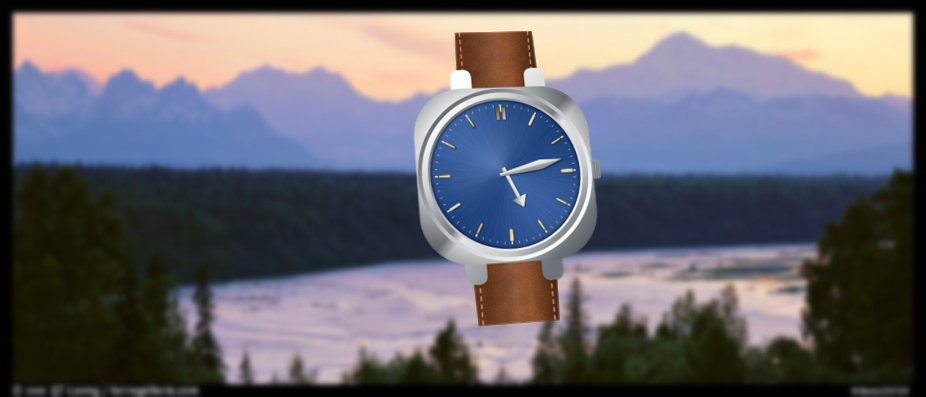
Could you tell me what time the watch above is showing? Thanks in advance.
5:13
